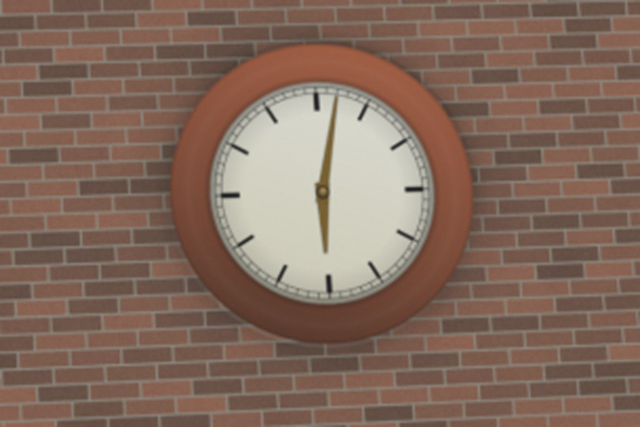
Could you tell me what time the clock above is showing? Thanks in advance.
6:02
